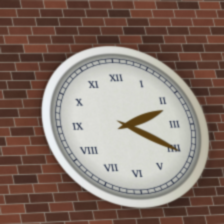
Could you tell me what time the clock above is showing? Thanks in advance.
2:20
